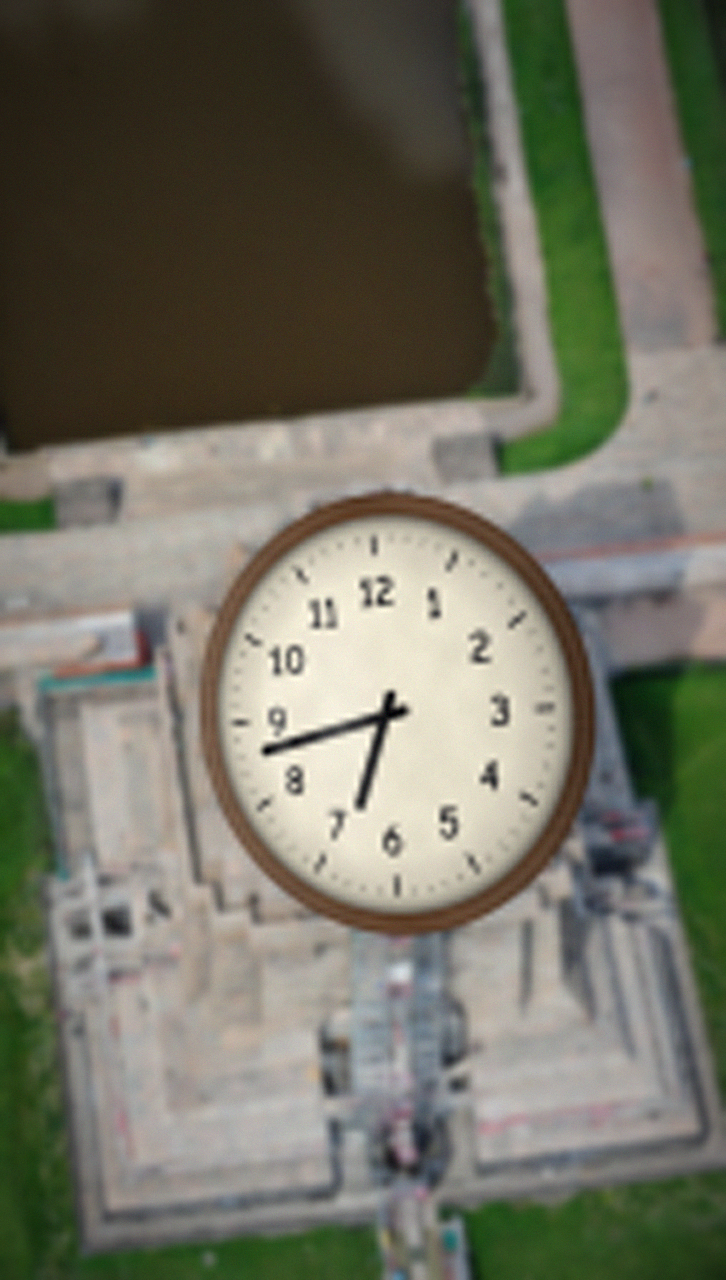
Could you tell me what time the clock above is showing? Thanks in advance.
6:43
